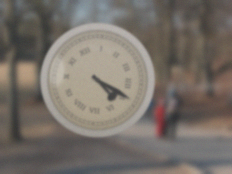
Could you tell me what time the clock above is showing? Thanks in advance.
5:24
